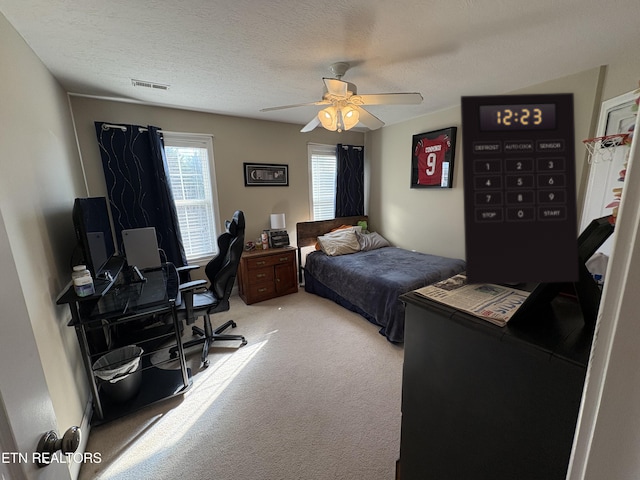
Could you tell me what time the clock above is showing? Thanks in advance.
12:23
